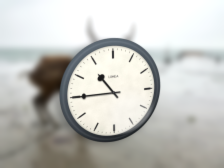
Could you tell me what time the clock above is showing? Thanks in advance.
10:45
